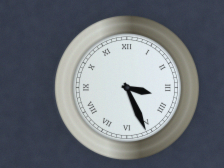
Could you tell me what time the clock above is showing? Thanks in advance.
3:26
